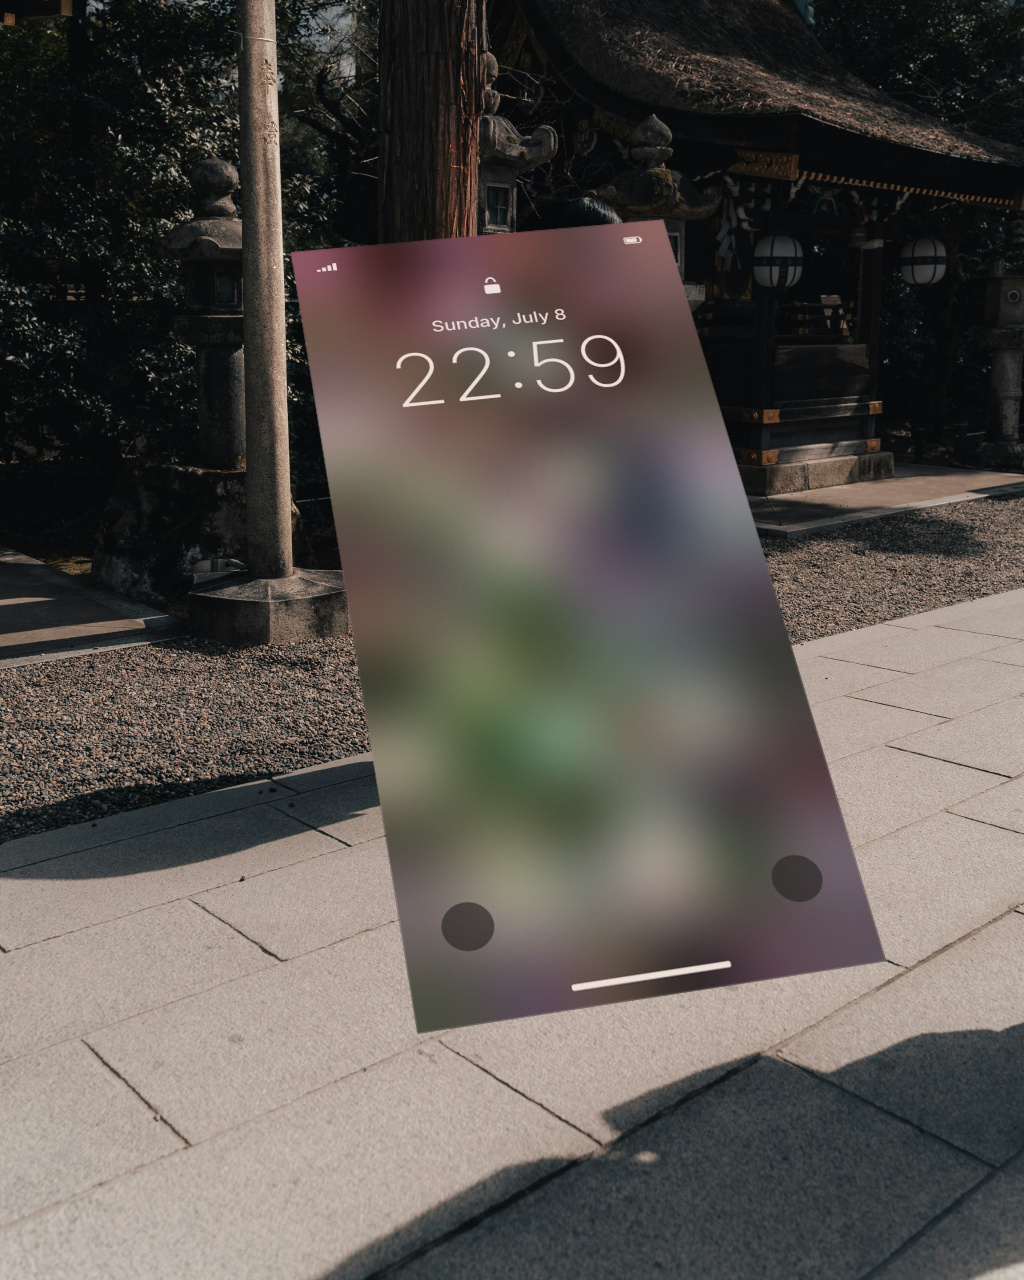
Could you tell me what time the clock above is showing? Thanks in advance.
22:59
